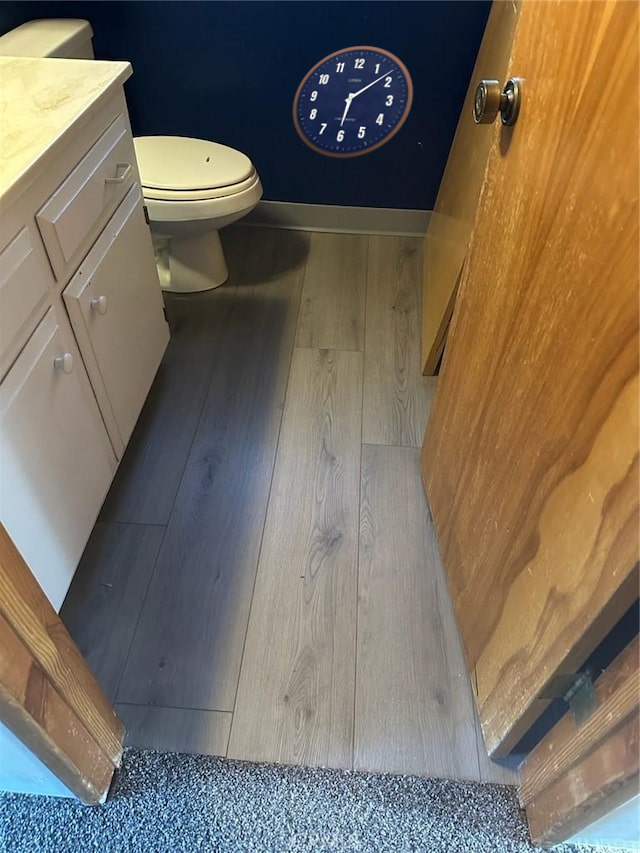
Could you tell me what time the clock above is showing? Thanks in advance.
6:08
